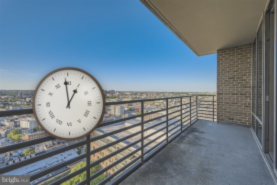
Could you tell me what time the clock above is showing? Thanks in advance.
12:59
